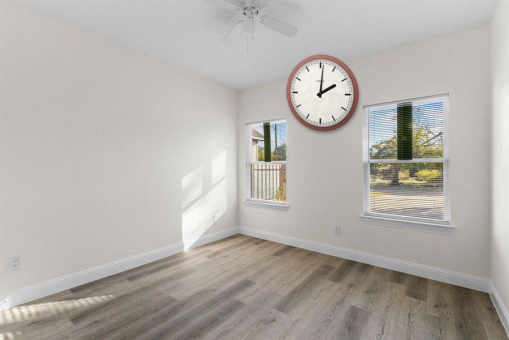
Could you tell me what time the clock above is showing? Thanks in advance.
2:01
